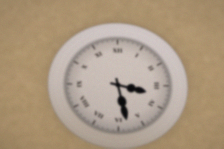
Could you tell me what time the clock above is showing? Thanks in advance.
3:28
